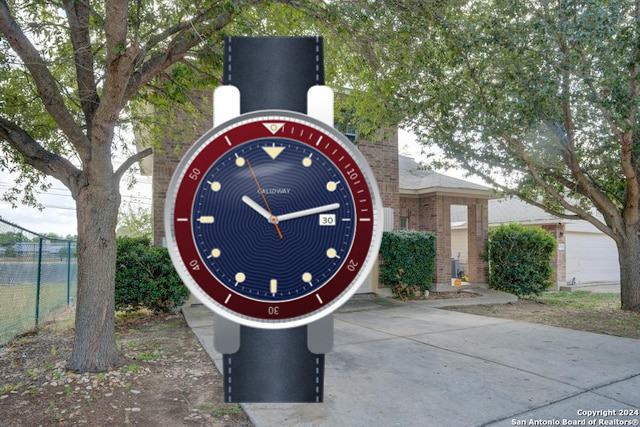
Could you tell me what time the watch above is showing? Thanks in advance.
10:12:56
